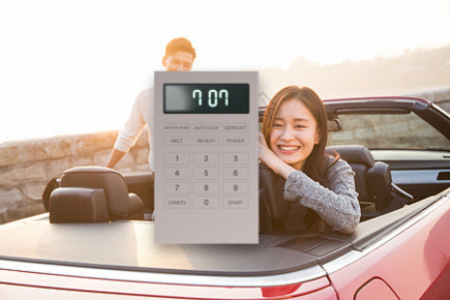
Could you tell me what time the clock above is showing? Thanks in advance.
7:07
